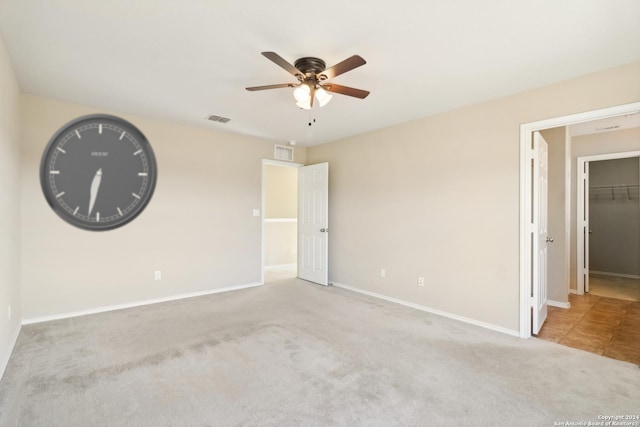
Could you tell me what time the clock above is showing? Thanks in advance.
6:32
